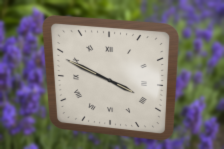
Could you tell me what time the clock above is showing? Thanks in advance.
3:49
